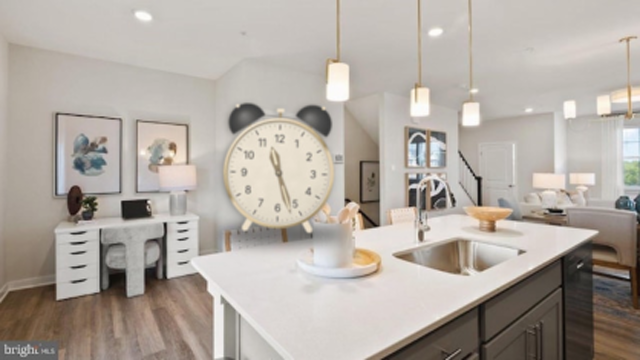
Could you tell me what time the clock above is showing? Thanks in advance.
11:27
